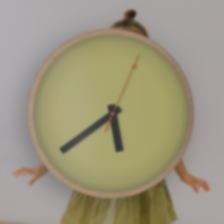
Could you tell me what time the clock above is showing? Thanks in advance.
5:39:04
